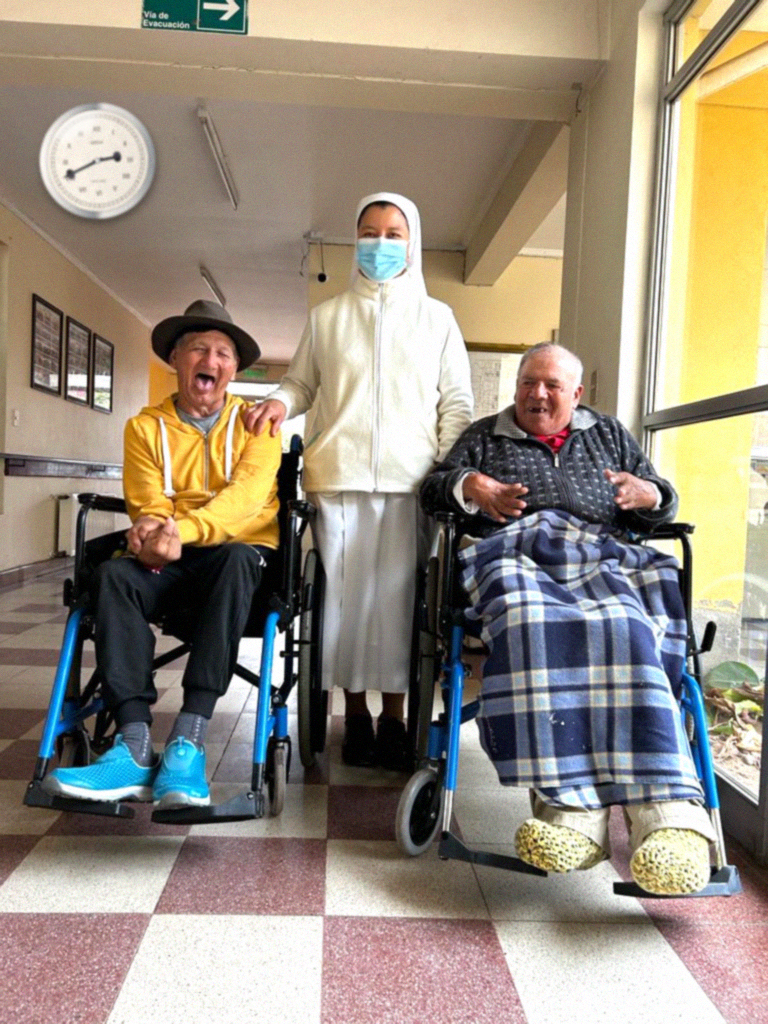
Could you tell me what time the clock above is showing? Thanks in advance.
2:41
